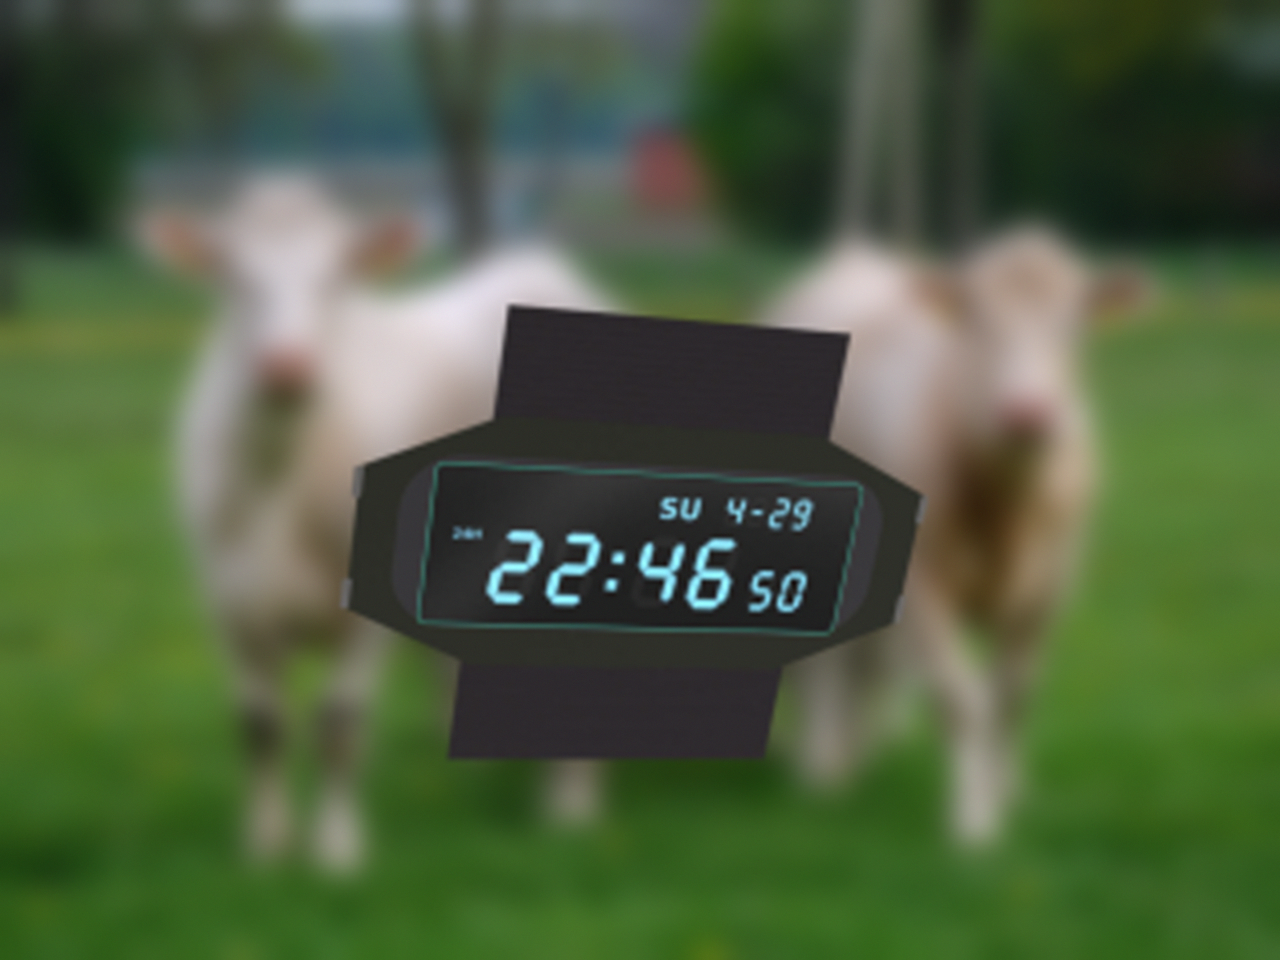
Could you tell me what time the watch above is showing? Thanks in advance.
22:46:50
